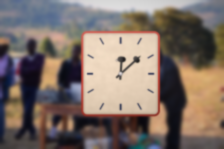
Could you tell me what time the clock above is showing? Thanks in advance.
12:08
